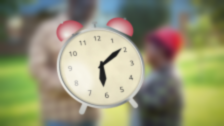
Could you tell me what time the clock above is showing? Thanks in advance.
6:09
